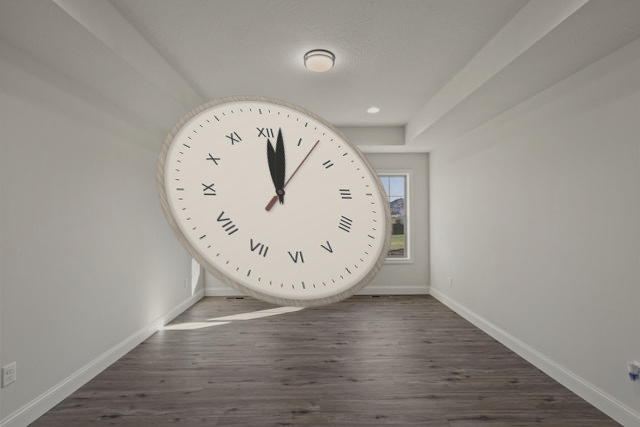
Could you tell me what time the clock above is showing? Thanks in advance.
12:02:07
